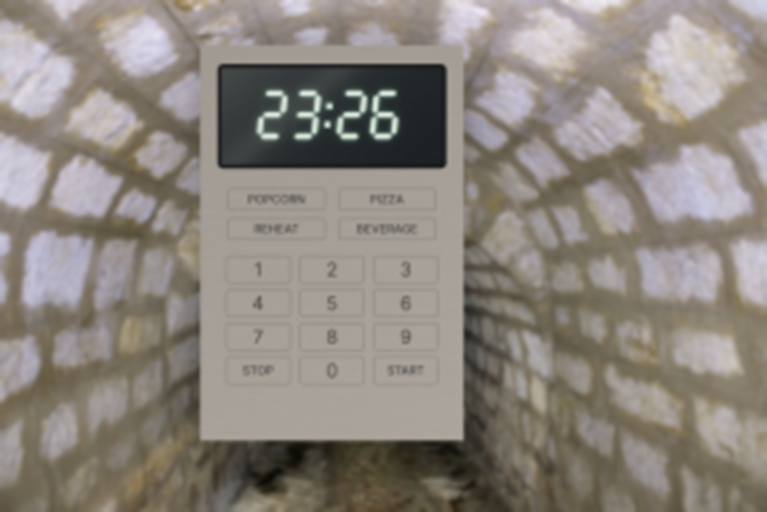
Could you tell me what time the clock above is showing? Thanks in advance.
23:26
